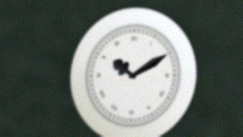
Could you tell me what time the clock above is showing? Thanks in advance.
10:10
